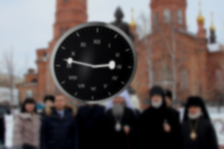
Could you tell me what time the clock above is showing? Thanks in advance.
2:47
